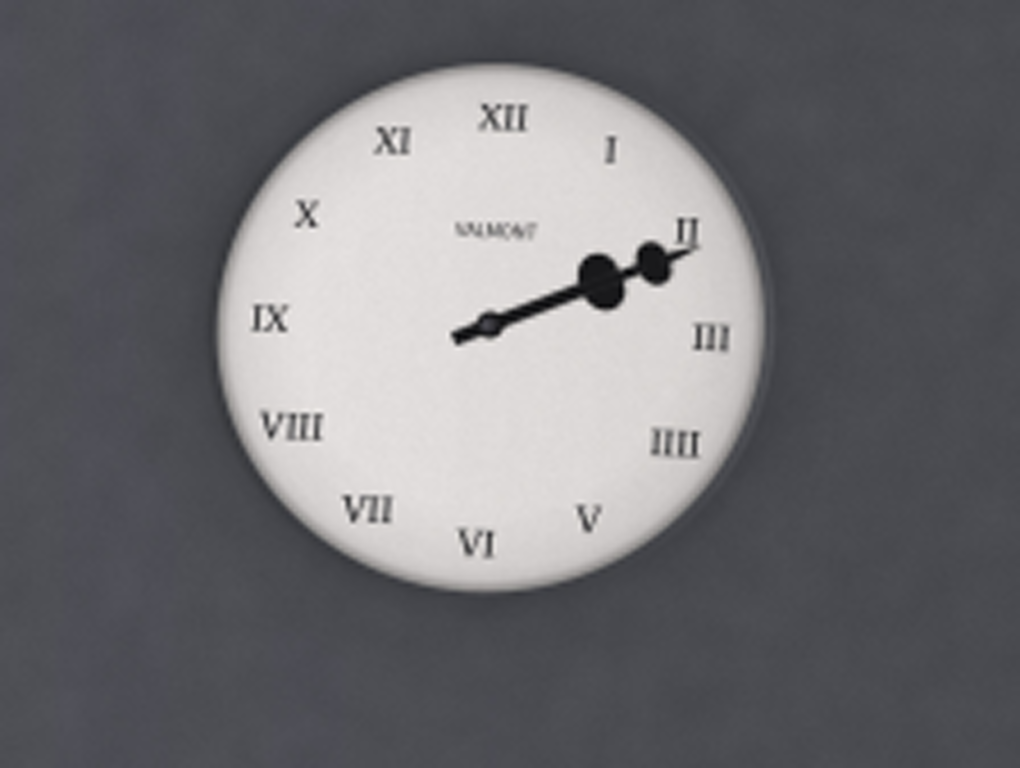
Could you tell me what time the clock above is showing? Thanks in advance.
2:11
